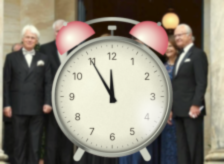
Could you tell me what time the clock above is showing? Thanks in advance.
11:55
